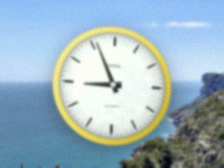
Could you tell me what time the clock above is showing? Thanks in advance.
8:56
